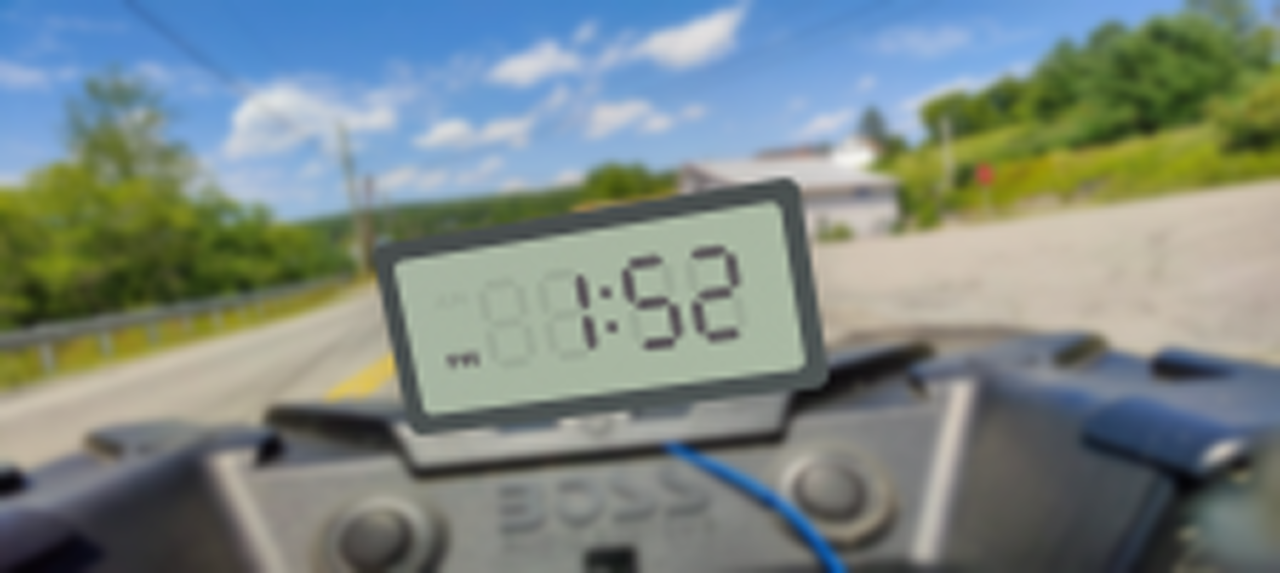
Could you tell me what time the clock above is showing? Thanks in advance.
1:52
